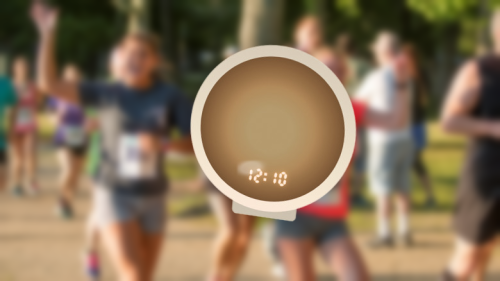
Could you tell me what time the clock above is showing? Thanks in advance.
12:10
